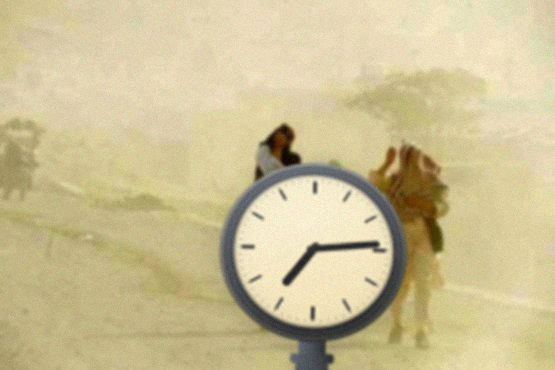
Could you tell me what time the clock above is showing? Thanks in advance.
7:14
